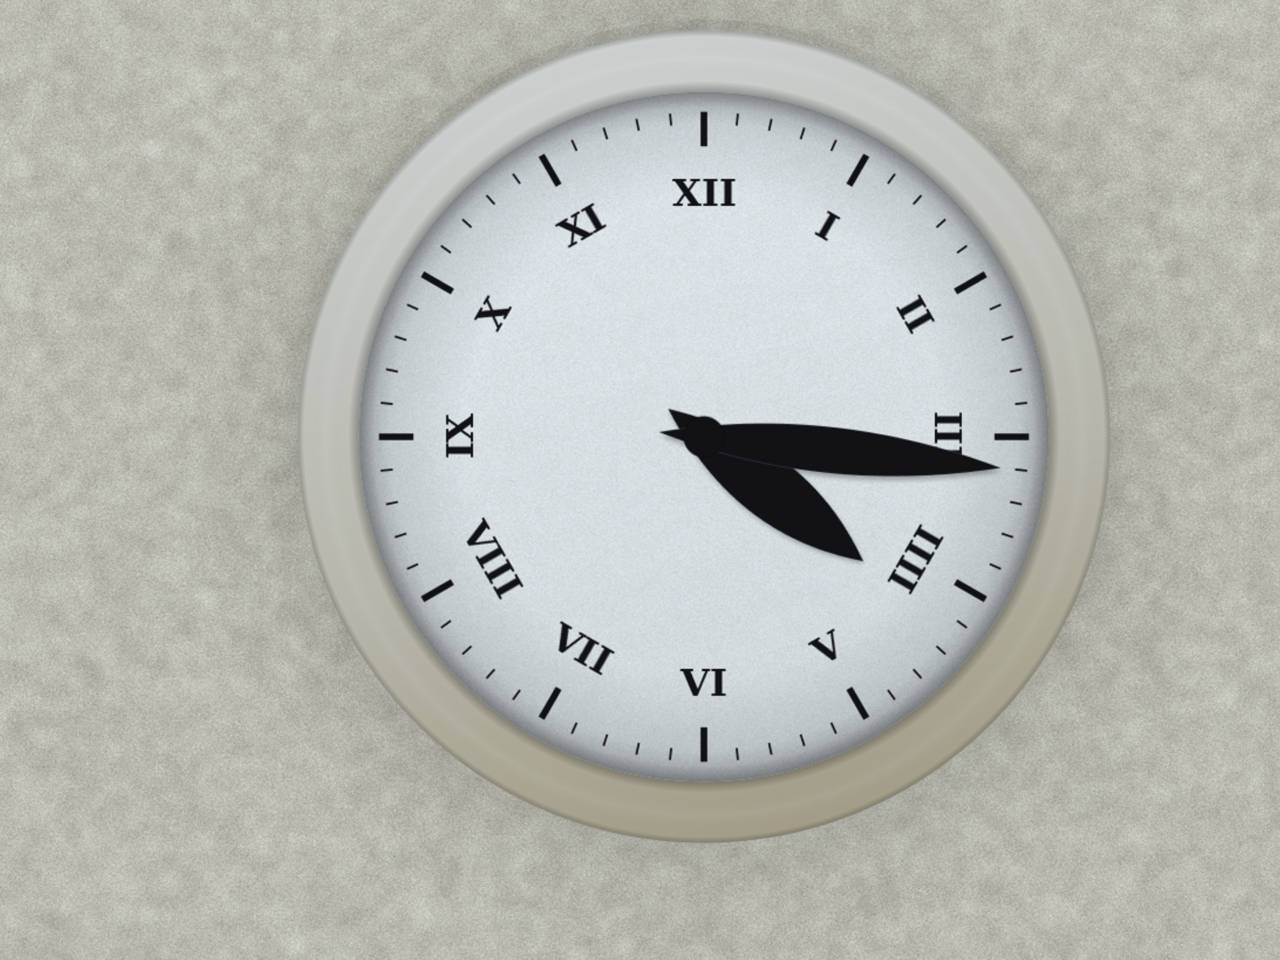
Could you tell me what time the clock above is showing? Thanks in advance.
4:16
